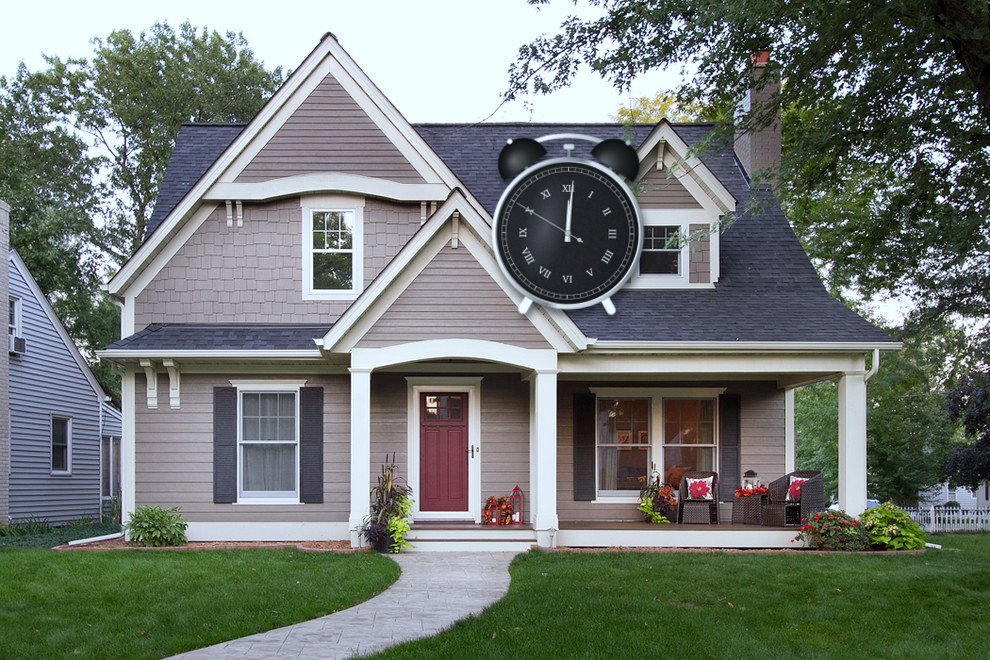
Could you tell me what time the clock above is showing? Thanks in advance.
12:00:50
